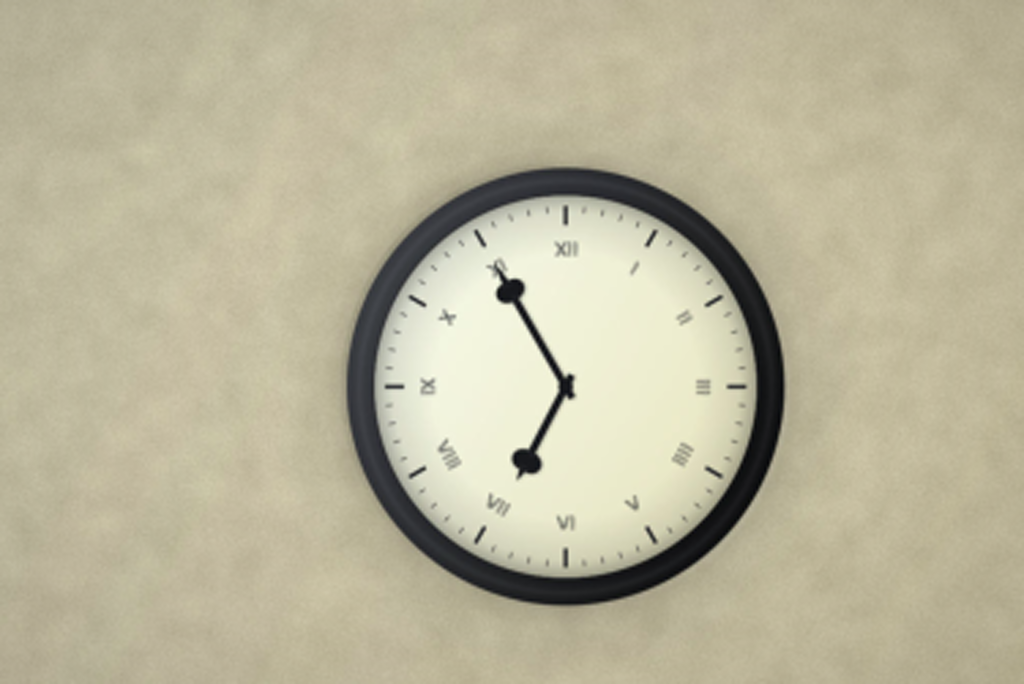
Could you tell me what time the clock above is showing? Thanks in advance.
6:55
